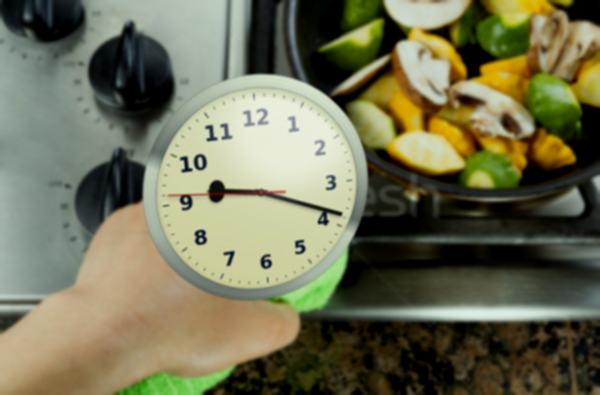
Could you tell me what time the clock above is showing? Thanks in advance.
9:18:46
